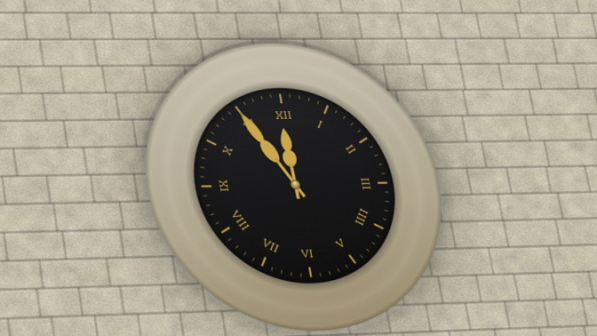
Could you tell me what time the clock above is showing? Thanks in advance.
11:55
